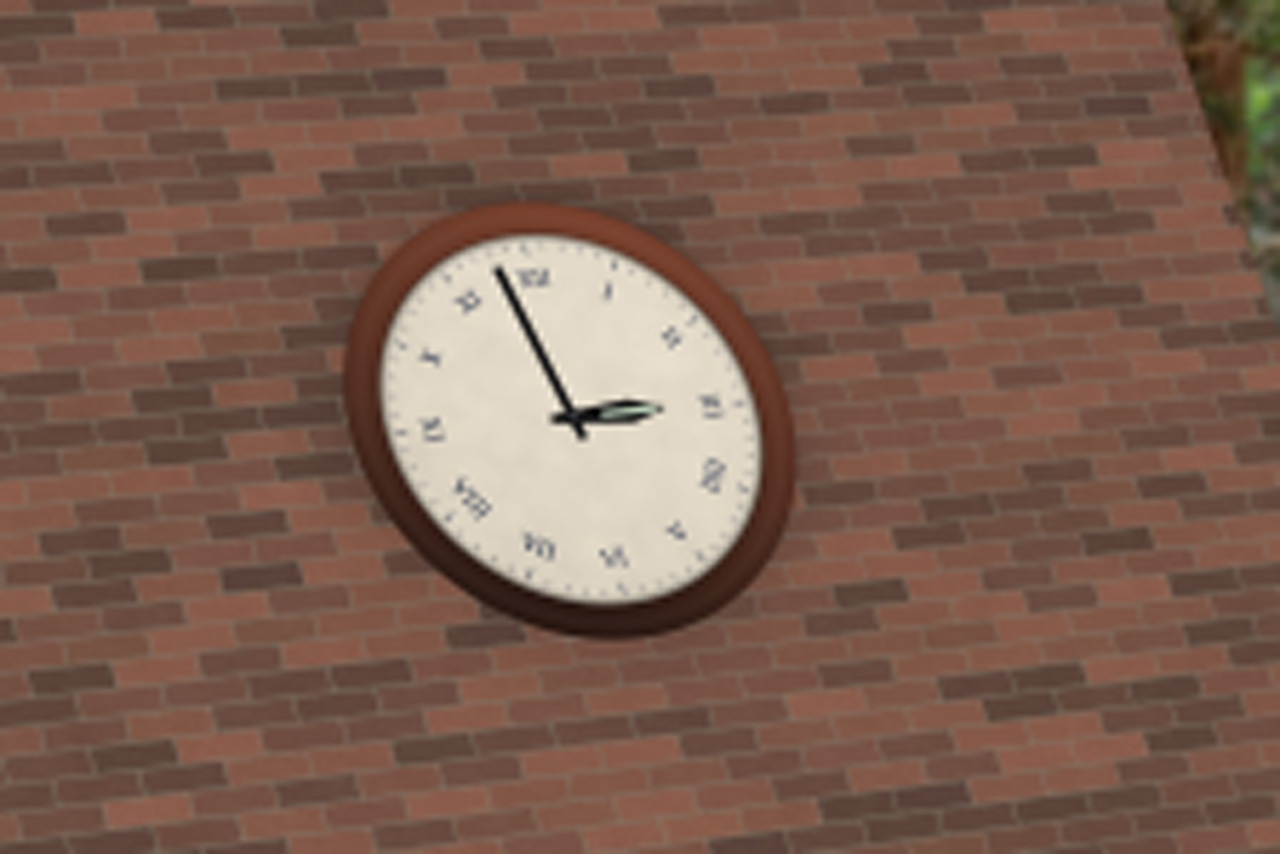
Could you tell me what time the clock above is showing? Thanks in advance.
2:58
